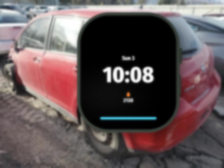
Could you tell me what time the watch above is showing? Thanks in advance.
10:08
